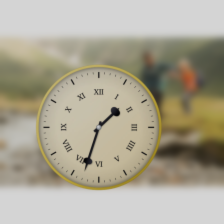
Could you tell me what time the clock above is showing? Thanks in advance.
1:33
